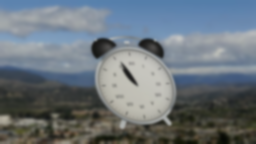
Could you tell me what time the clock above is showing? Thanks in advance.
10:56
